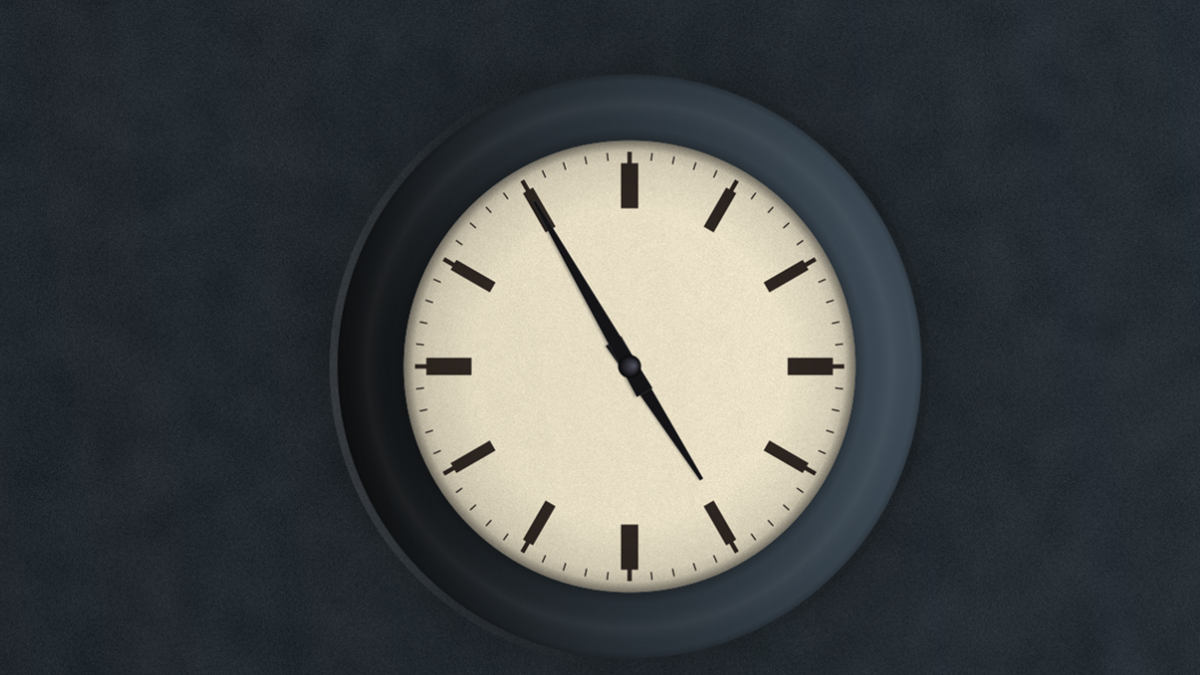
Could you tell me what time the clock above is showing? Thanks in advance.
4:55
